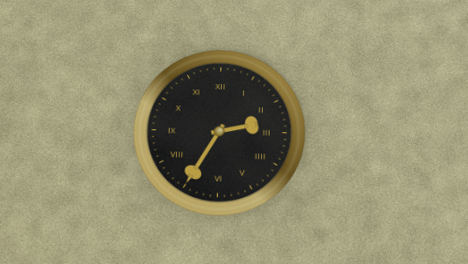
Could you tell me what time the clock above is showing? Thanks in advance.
2:35
